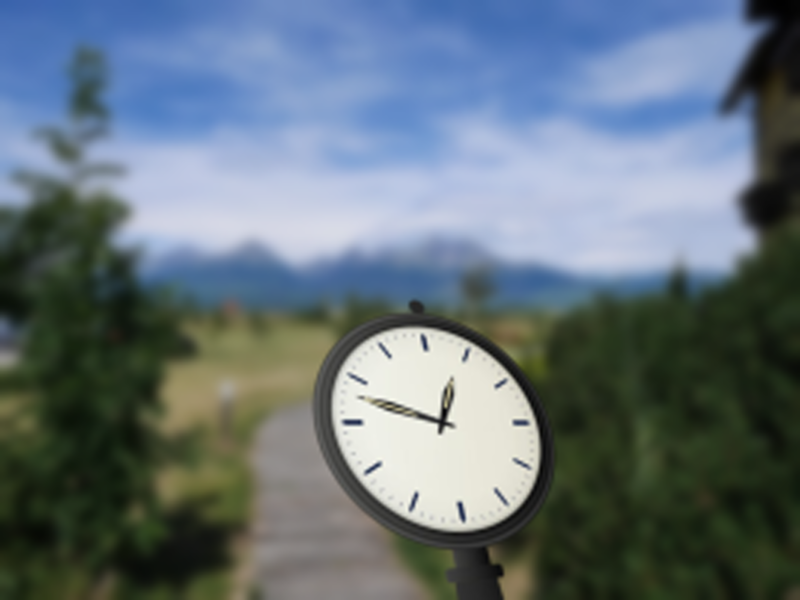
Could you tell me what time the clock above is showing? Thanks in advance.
12:48
